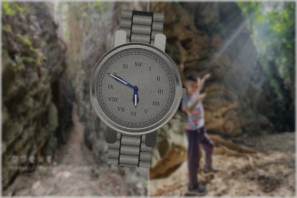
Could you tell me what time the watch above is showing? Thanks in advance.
5:49
